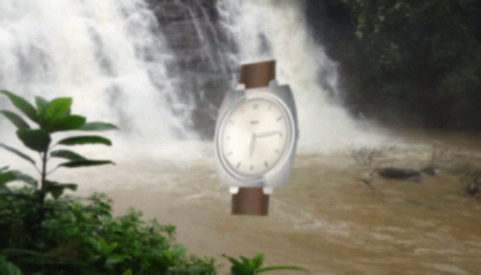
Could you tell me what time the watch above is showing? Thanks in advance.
6:14
